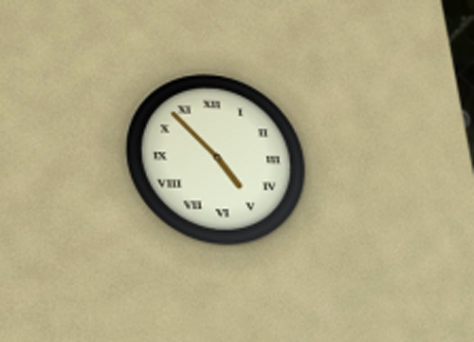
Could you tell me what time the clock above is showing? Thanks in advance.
4:53
